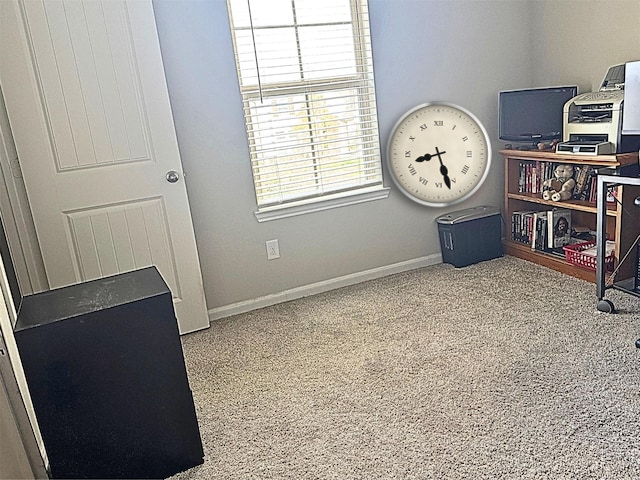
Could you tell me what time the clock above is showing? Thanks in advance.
8:27
